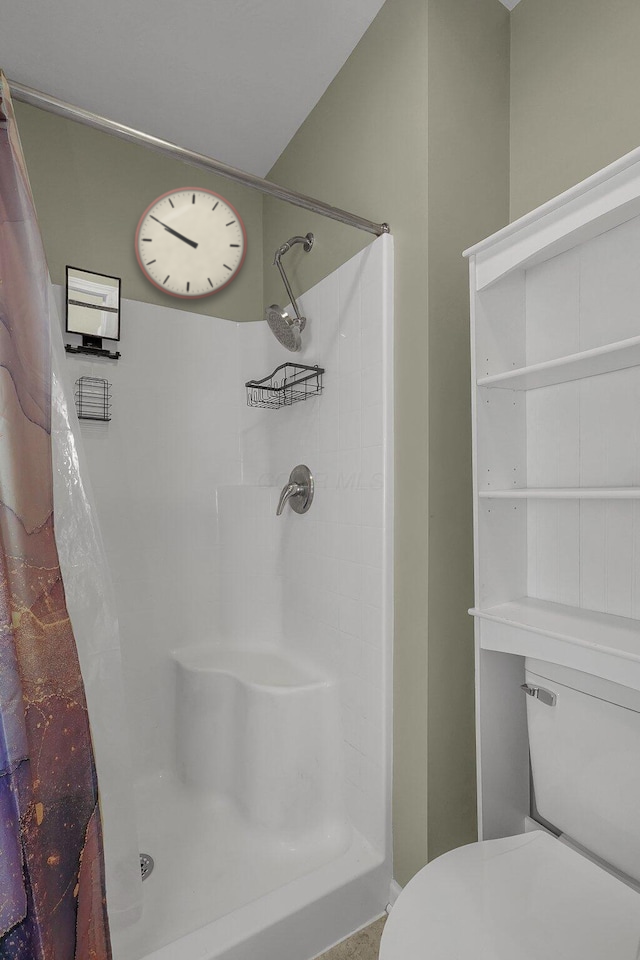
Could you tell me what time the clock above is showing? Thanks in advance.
9:50
